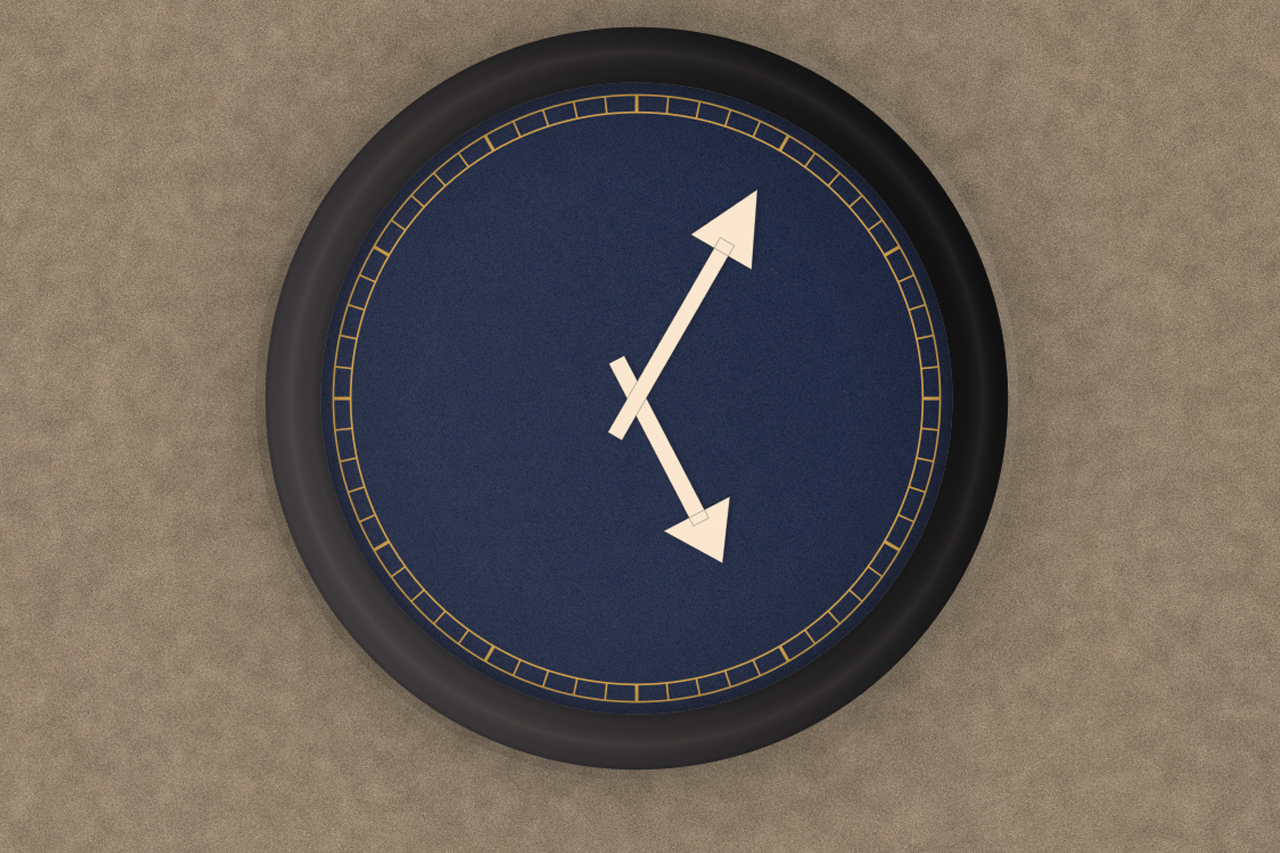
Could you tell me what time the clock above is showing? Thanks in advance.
5:05
